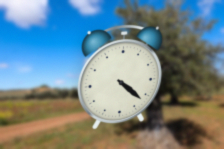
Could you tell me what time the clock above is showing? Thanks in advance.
4:22
